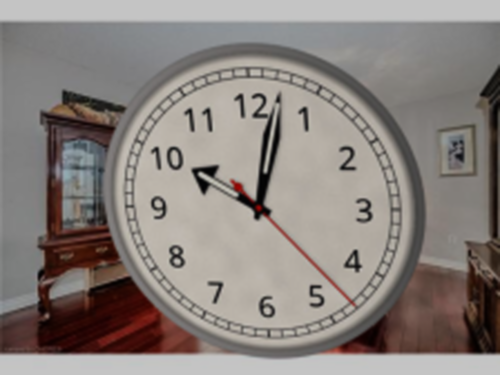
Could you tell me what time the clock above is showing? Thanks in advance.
10:02:23
